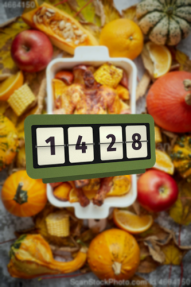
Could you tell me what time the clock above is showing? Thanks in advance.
14:28
